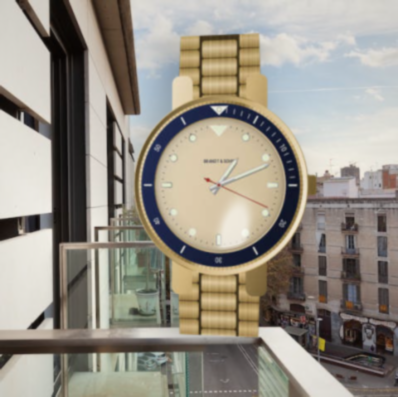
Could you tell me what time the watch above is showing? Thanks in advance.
1:11:19
